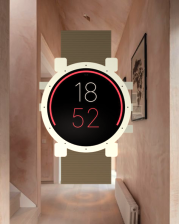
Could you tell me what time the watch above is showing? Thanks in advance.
18:52
